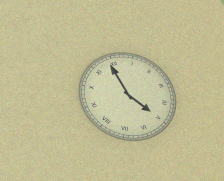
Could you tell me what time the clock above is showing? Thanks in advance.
4:59
